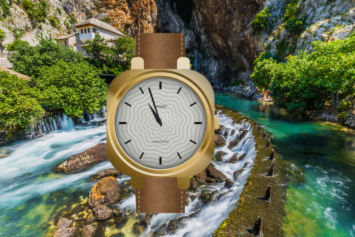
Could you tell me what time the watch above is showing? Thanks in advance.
10:57
